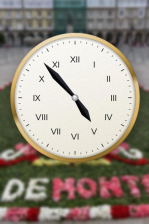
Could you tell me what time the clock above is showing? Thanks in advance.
4:53
